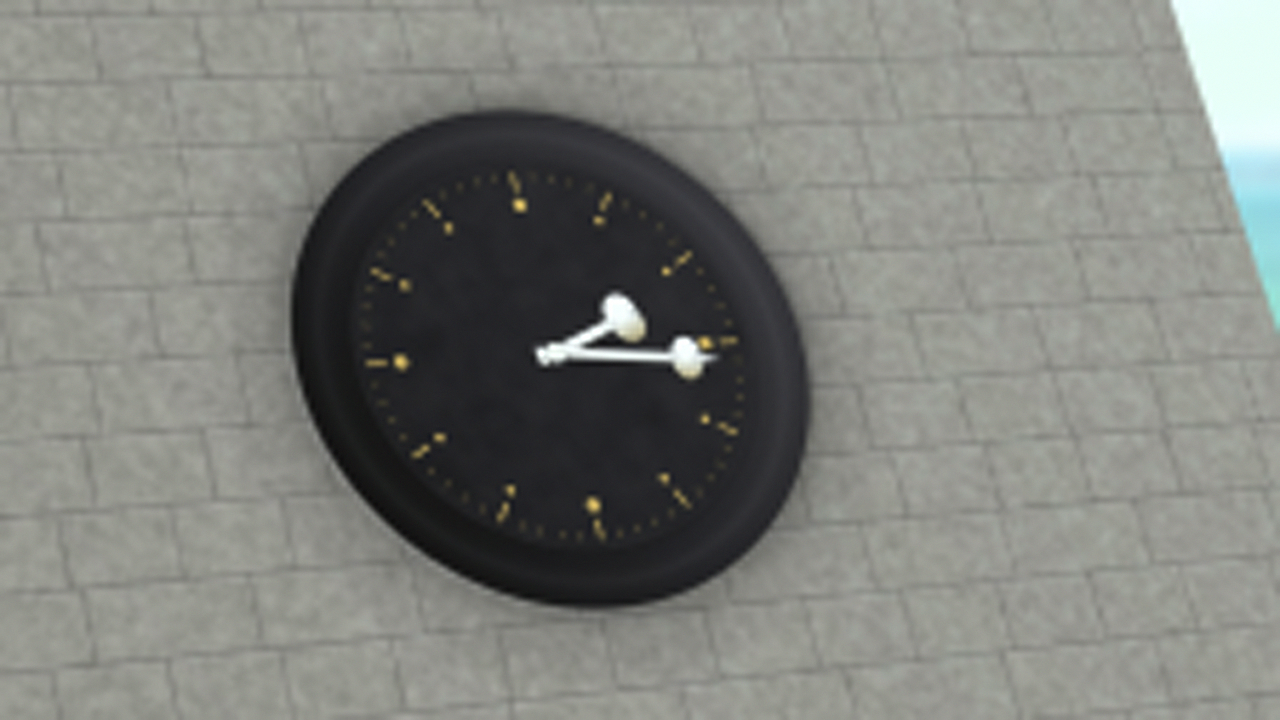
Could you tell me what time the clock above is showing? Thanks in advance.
2:16
